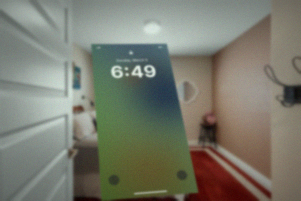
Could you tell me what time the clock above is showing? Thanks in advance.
6:49
